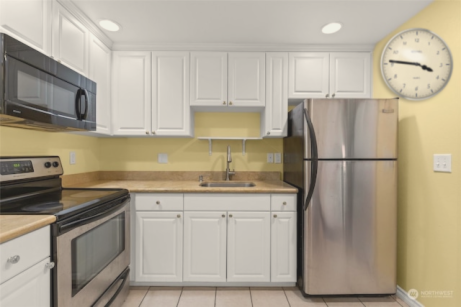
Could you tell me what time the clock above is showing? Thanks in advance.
3:46
